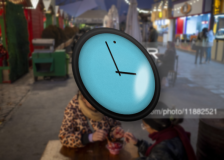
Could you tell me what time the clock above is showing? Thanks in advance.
2:57
